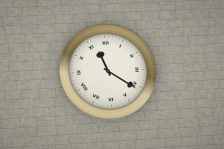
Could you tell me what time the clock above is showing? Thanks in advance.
11:21
